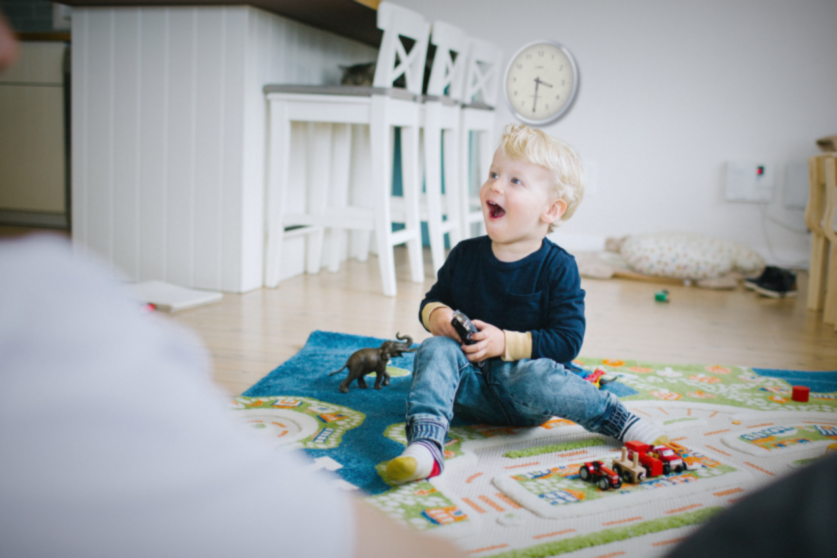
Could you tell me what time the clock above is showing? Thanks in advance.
3:30
